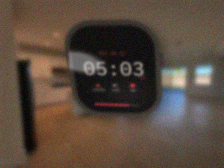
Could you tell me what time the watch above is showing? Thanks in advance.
5:03
